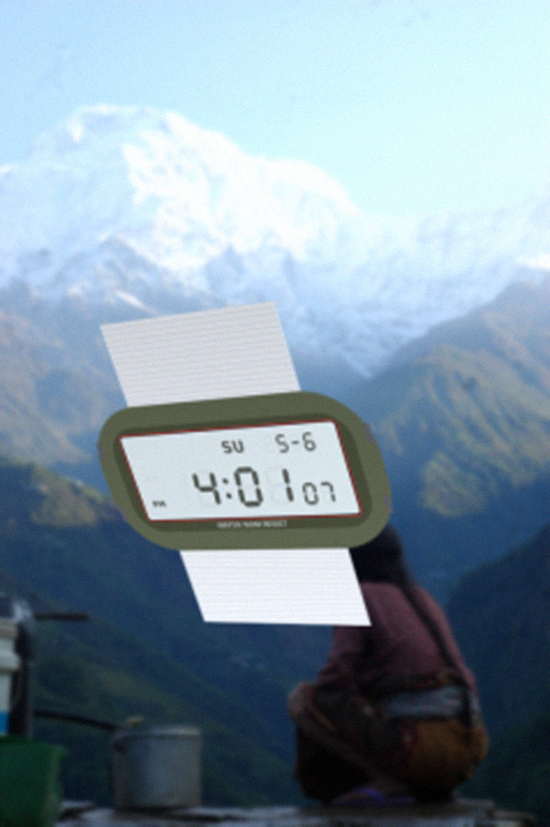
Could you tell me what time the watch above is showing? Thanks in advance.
4:01:07
